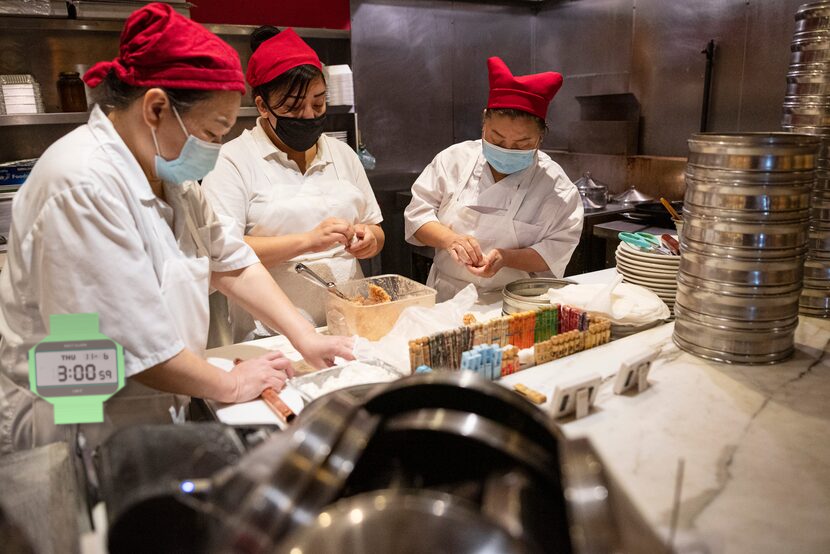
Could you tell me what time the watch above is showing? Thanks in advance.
3:00
